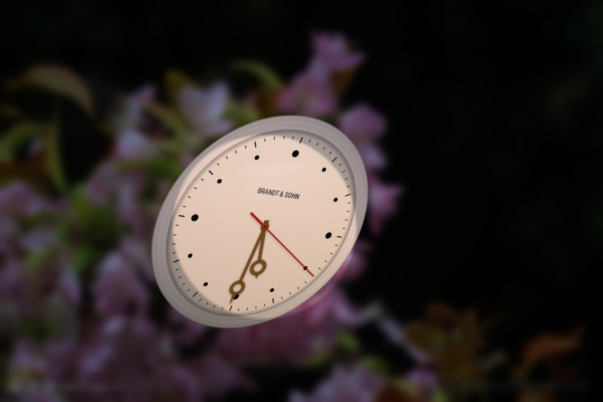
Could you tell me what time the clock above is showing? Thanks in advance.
5:30:20
